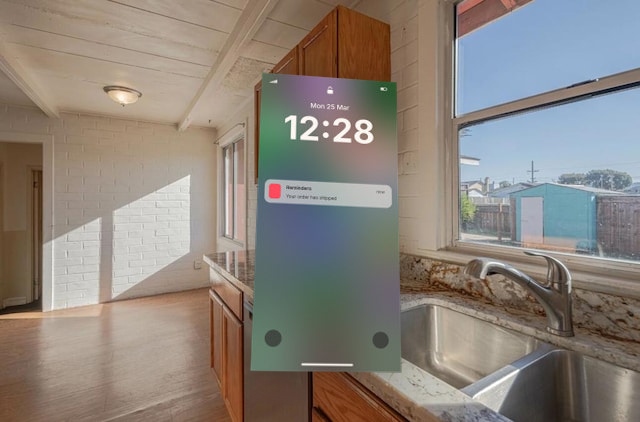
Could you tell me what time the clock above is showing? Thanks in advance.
12:28
